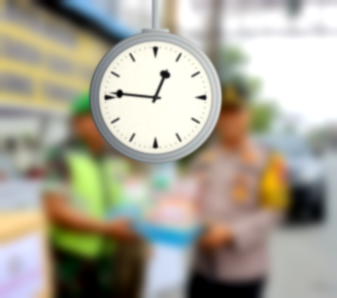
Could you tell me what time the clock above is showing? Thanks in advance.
12:46
